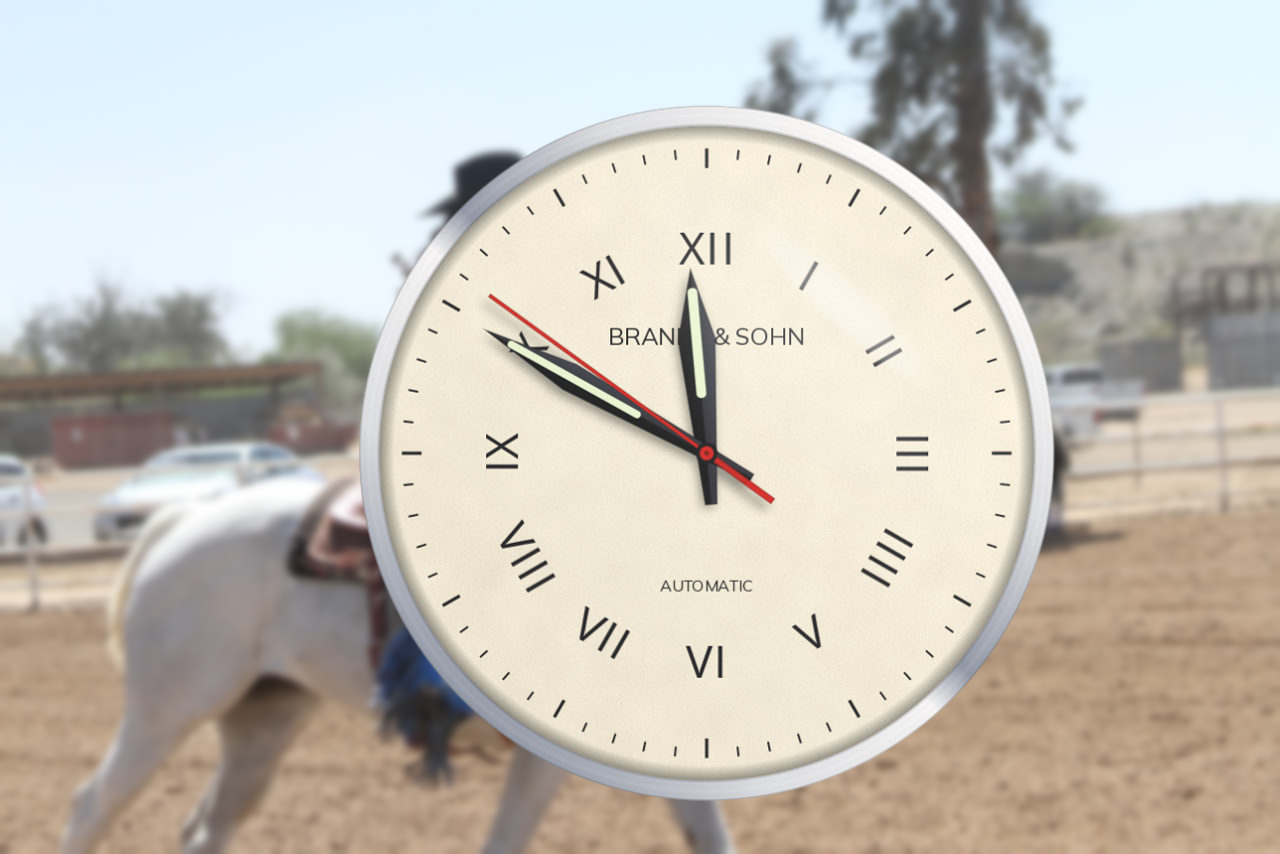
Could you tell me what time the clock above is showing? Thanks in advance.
11:49:51
